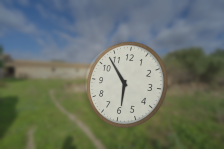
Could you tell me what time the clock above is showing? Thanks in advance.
5:53
